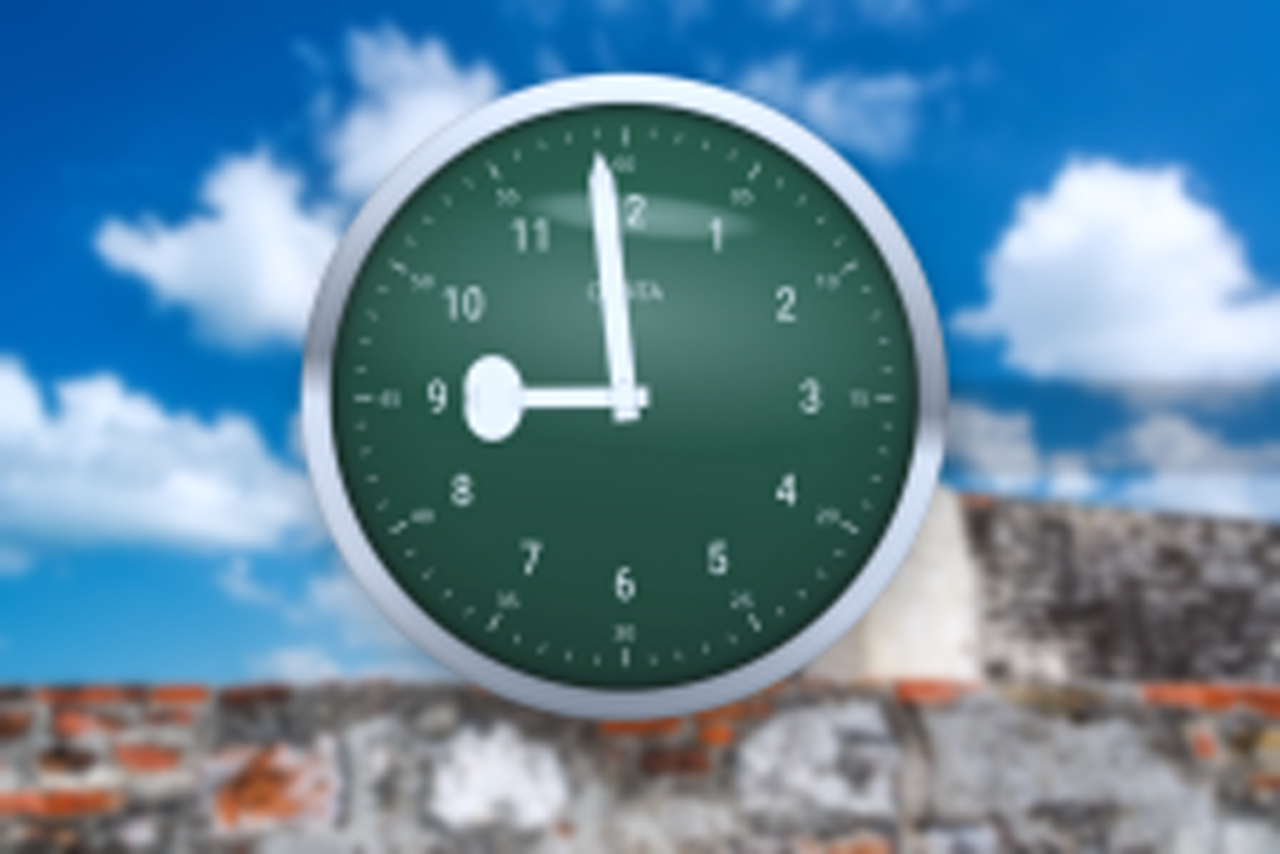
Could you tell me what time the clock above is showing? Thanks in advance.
8:59
